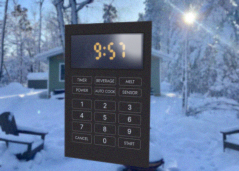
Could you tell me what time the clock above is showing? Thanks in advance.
9:57
